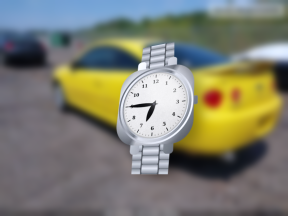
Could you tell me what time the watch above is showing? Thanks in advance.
6:45
